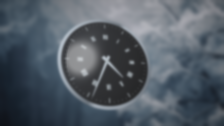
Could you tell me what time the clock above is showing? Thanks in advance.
4:34
